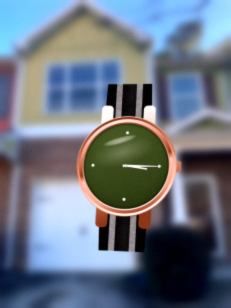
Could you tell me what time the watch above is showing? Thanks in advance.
3:15
